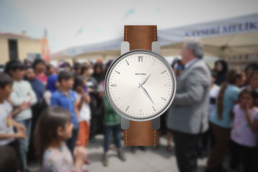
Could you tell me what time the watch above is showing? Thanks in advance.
1:24
